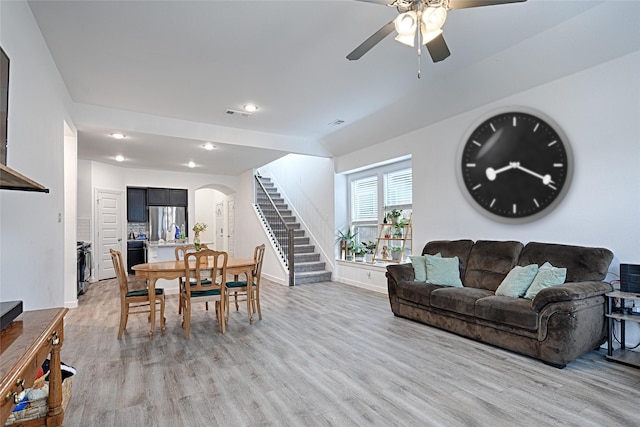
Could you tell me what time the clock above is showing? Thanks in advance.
8:19
